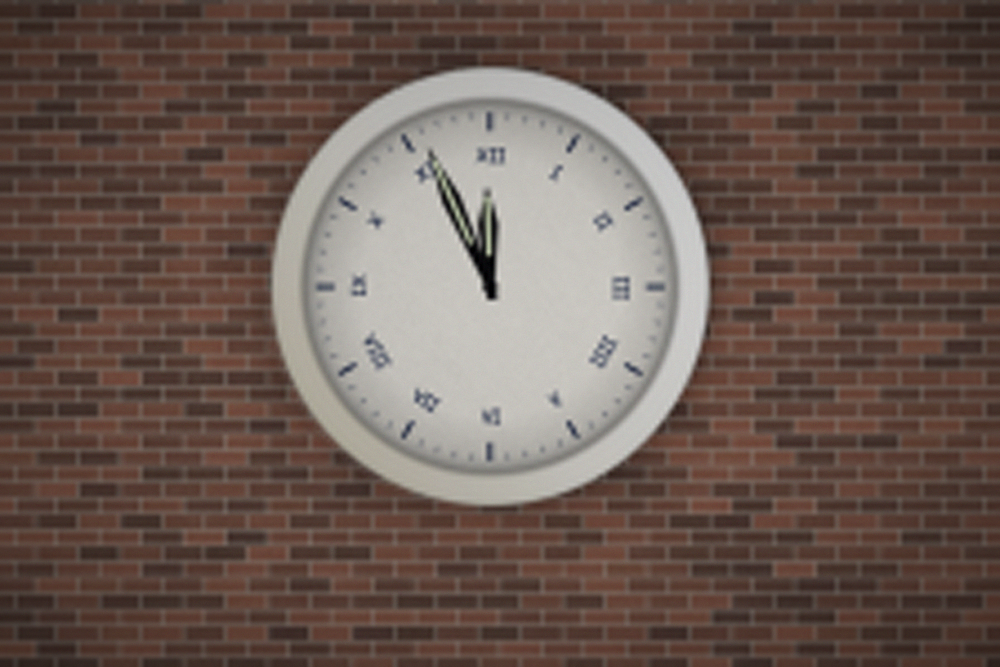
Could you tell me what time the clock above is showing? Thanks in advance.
11:56
